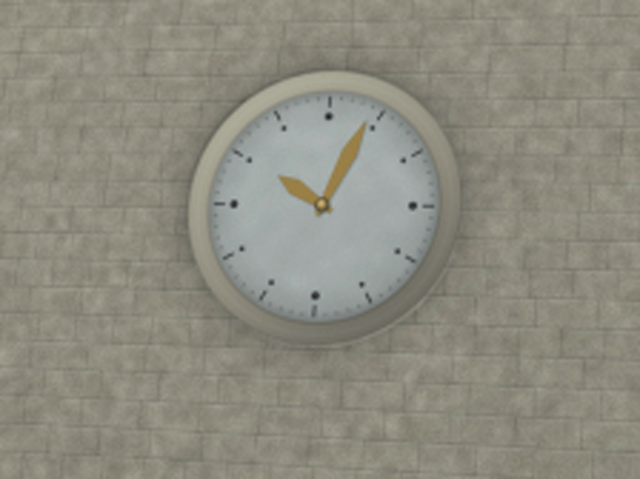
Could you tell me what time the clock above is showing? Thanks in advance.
10:04
